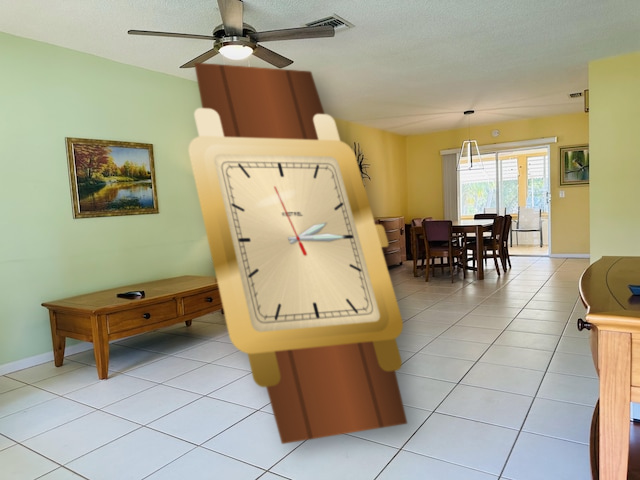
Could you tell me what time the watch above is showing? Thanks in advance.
2:14:58
